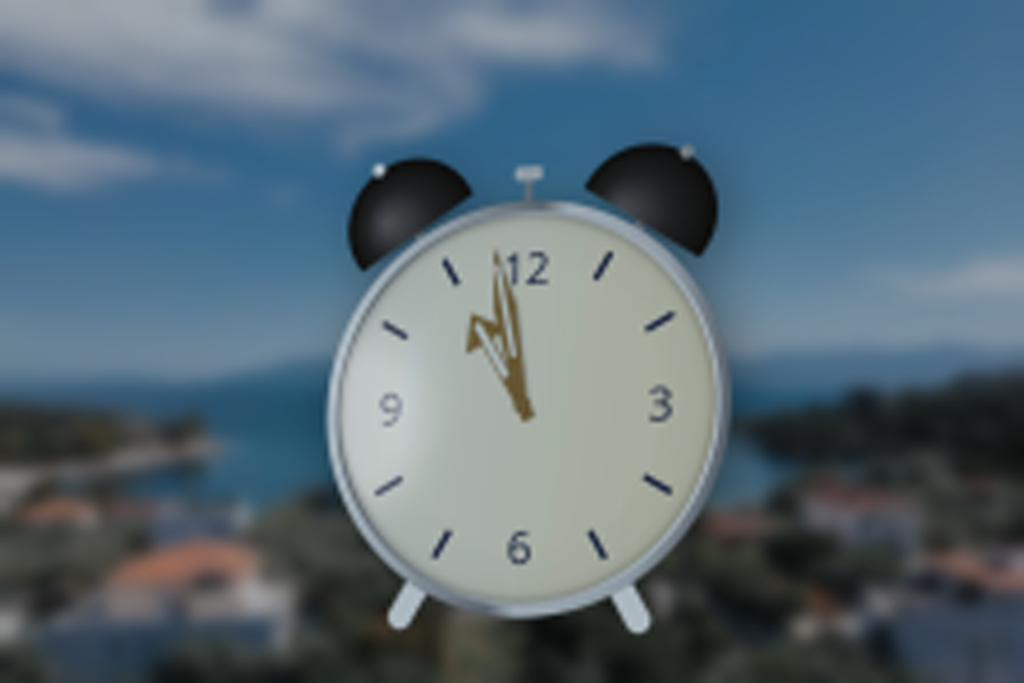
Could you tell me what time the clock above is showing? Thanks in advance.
10:58
